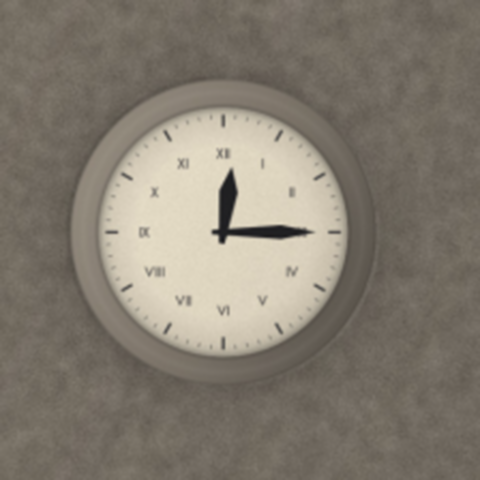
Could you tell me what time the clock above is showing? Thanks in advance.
12:15
